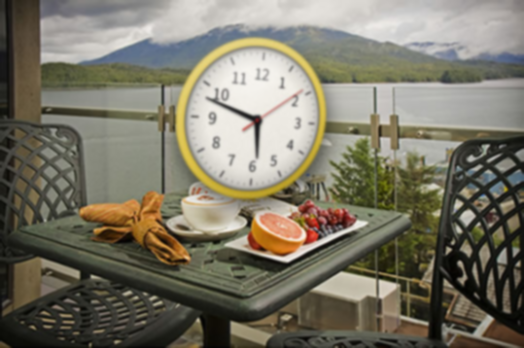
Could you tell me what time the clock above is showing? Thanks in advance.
5:48:09
